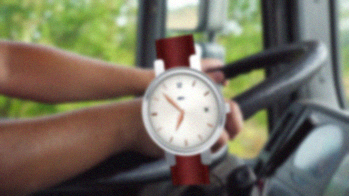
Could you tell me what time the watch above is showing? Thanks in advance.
6:53
